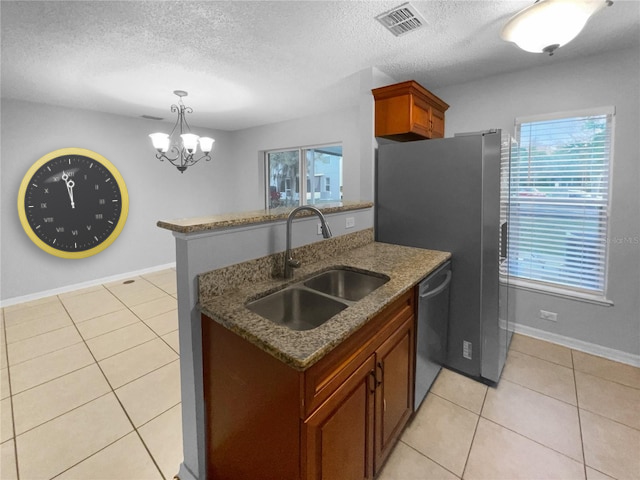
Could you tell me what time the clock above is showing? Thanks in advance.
11:58
